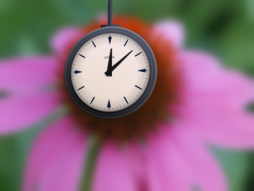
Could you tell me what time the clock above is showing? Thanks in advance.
12:08
